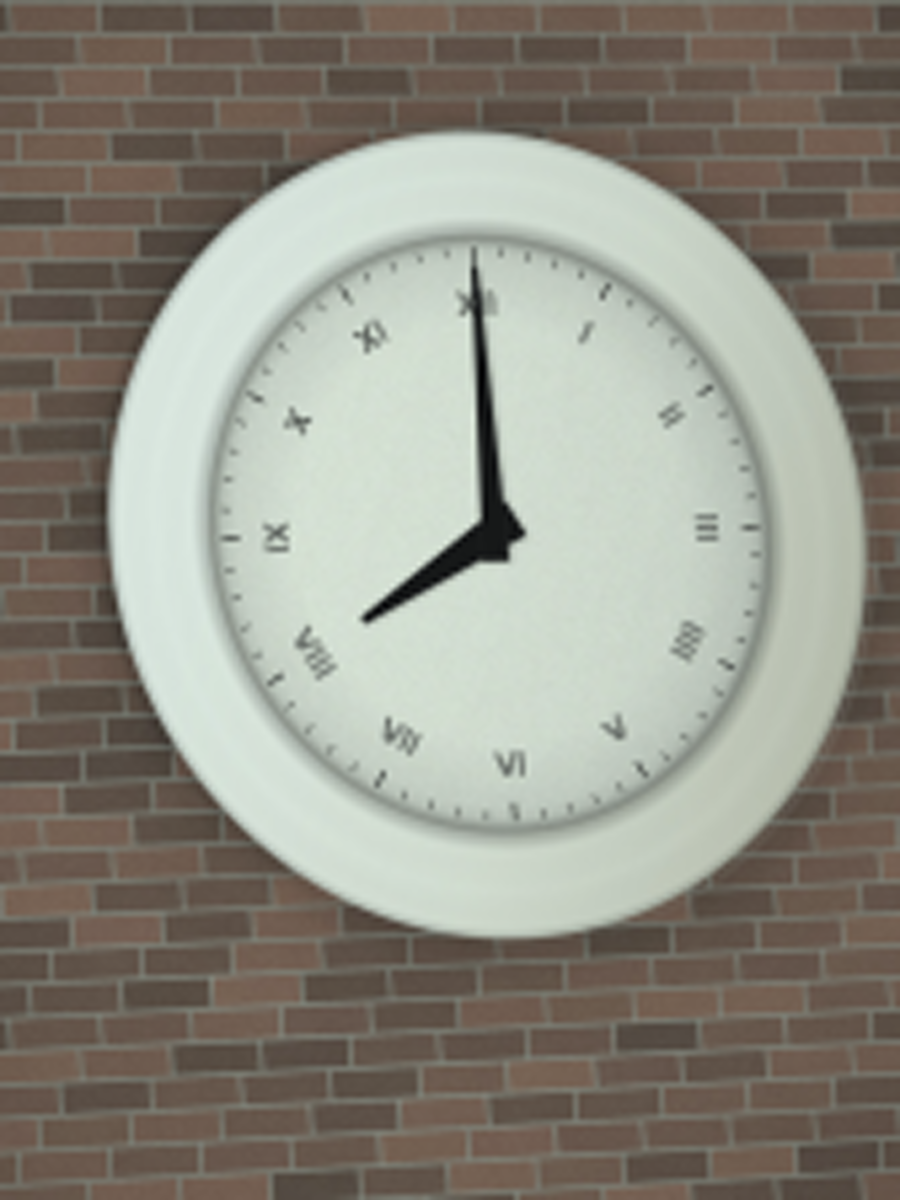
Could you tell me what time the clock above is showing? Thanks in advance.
8:00
